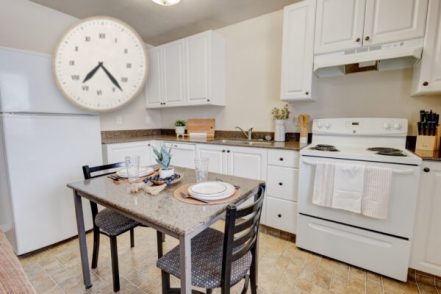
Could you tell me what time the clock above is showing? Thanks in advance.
7:23
